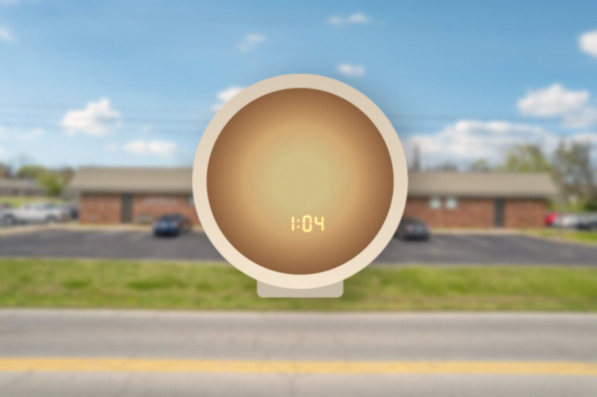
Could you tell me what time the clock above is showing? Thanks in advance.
1:04
